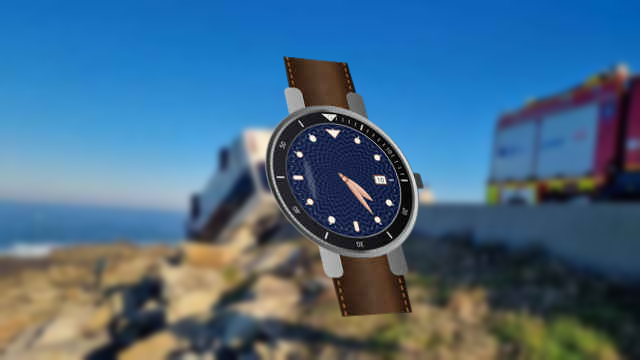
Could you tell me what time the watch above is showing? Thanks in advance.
4:25
